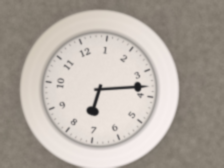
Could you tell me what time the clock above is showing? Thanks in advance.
7:18
